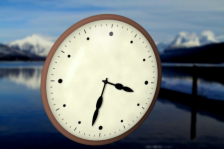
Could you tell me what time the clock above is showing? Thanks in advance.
3:32
